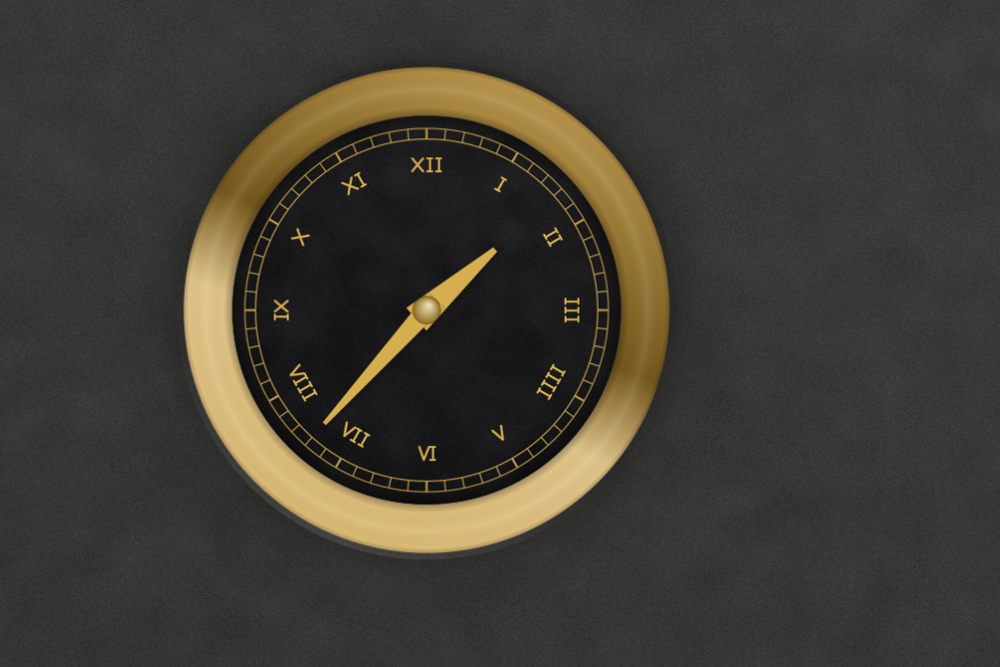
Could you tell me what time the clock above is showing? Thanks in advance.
1:37
